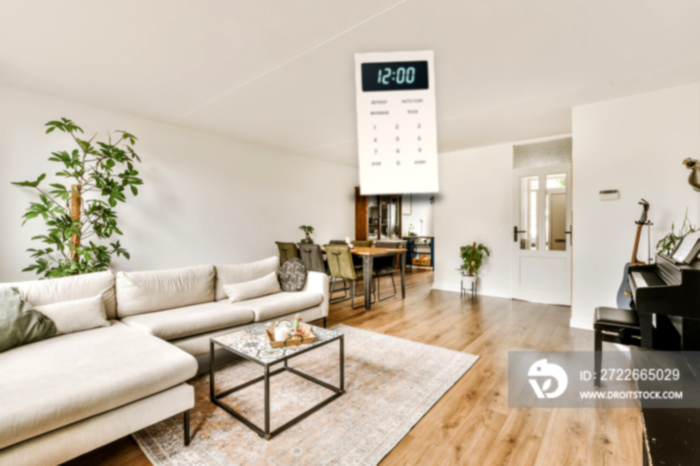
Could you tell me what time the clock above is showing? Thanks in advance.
12:00
